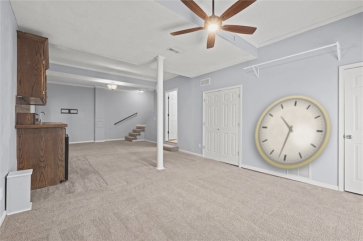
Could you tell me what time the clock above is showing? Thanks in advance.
10:32
